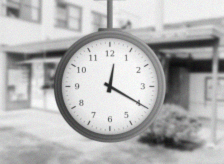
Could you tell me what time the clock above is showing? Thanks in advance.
12:20
